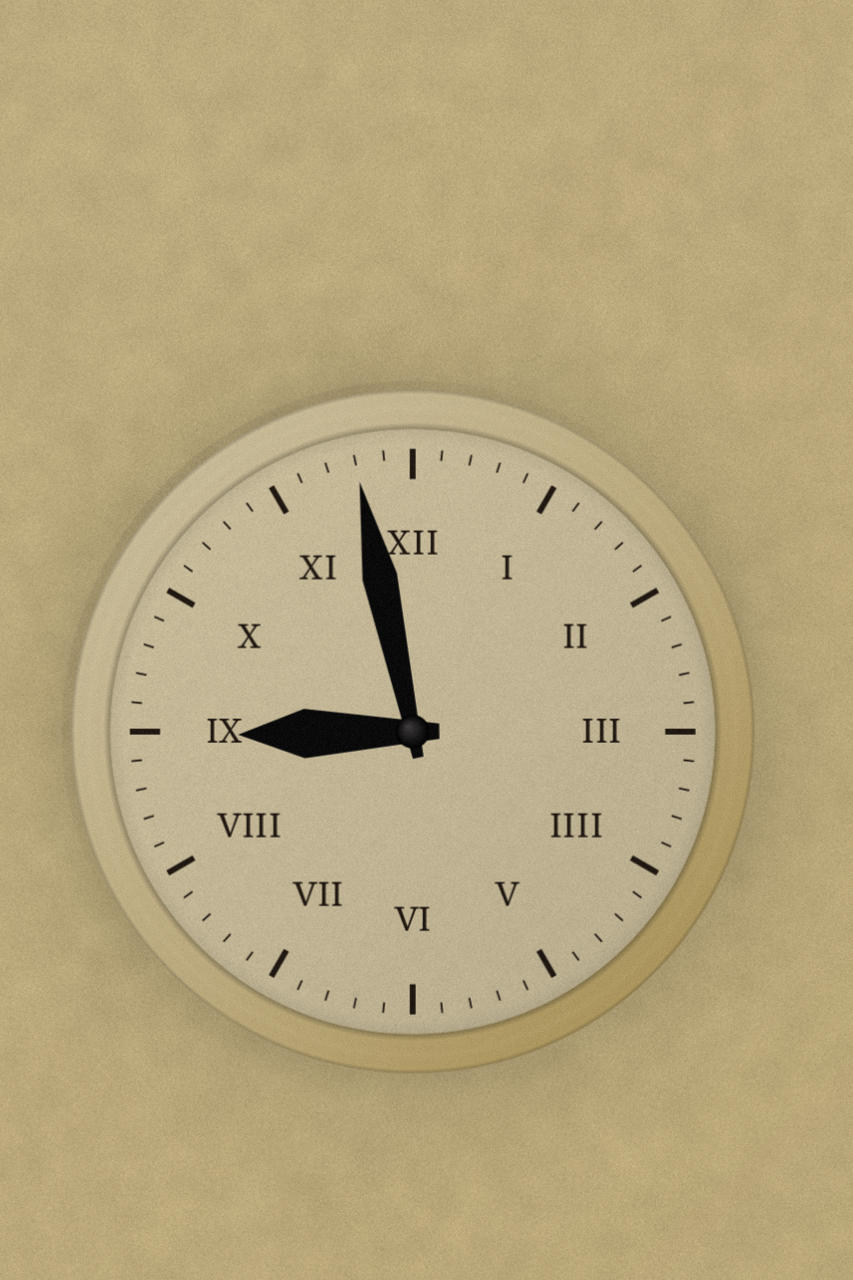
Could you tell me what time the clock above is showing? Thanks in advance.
8:58
